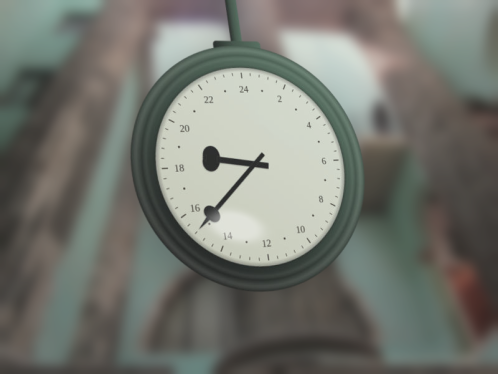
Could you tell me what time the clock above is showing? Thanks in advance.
18:38
